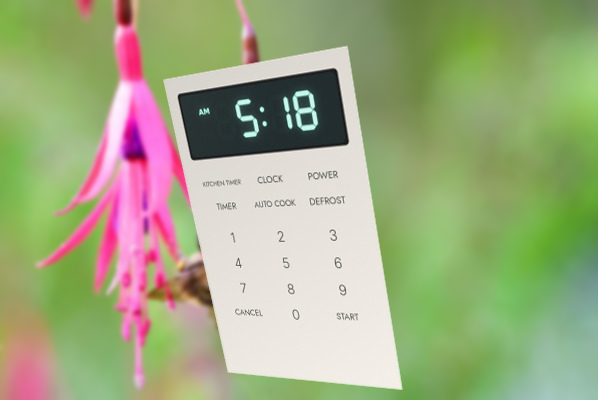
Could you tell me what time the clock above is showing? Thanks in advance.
5:18
